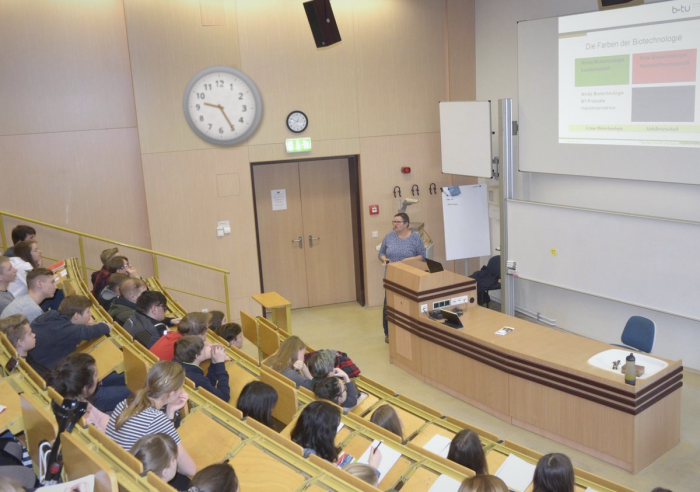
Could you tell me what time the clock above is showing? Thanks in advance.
9:25
